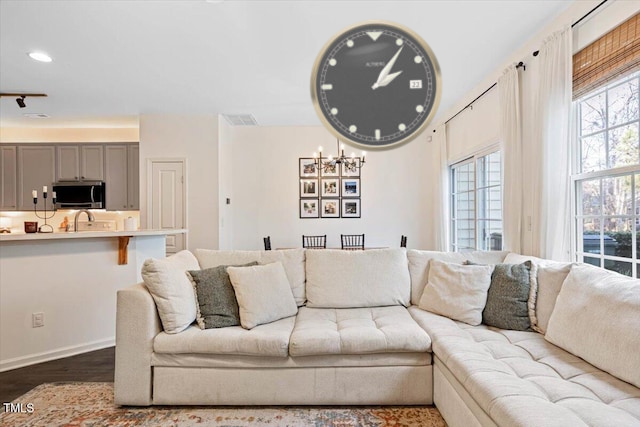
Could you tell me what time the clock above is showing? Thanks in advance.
2:06
